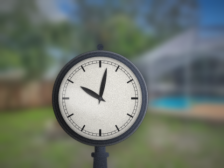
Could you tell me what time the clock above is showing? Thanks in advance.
10:02
